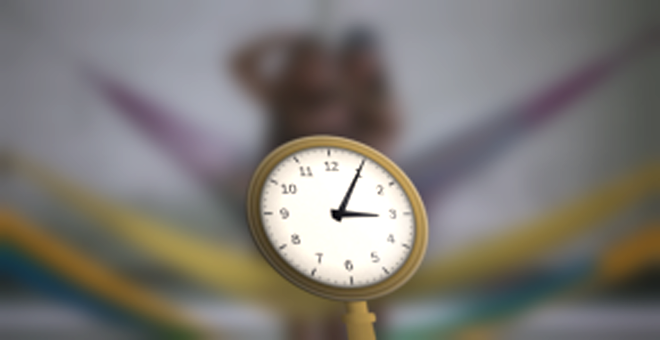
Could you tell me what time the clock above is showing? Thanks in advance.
3:05
